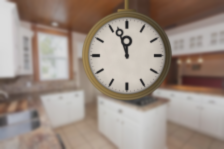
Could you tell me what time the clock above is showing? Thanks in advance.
11:57
